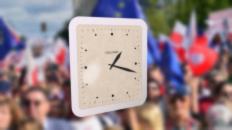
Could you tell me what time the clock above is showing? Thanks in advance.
1:18
